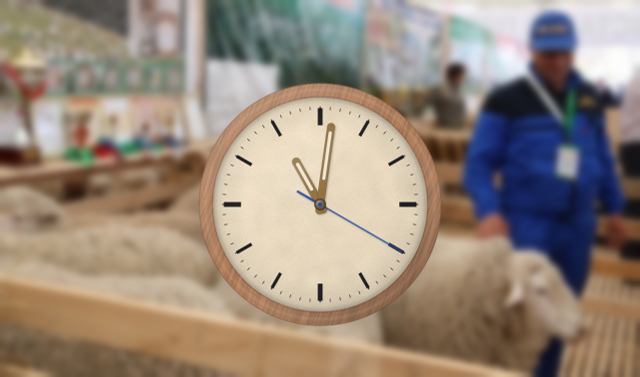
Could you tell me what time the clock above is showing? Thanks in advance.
11:01:20
